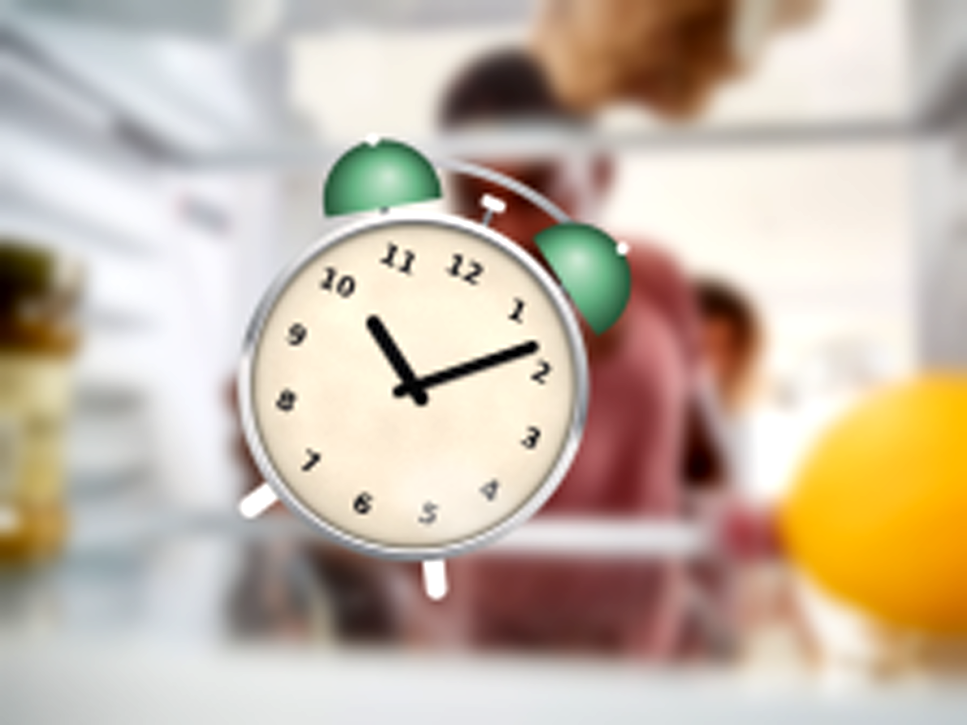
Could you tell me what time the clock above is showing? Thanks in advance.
10:08
